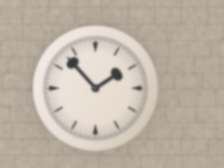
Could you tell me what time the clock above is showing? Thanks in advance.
1:53
